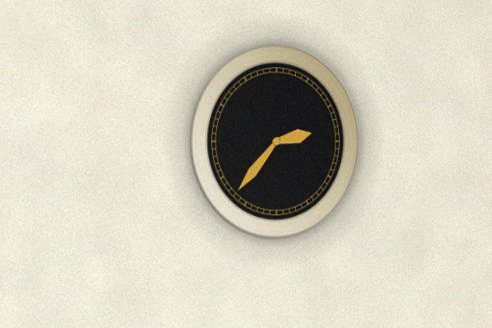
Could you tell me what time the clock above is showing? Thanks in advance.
2:37
